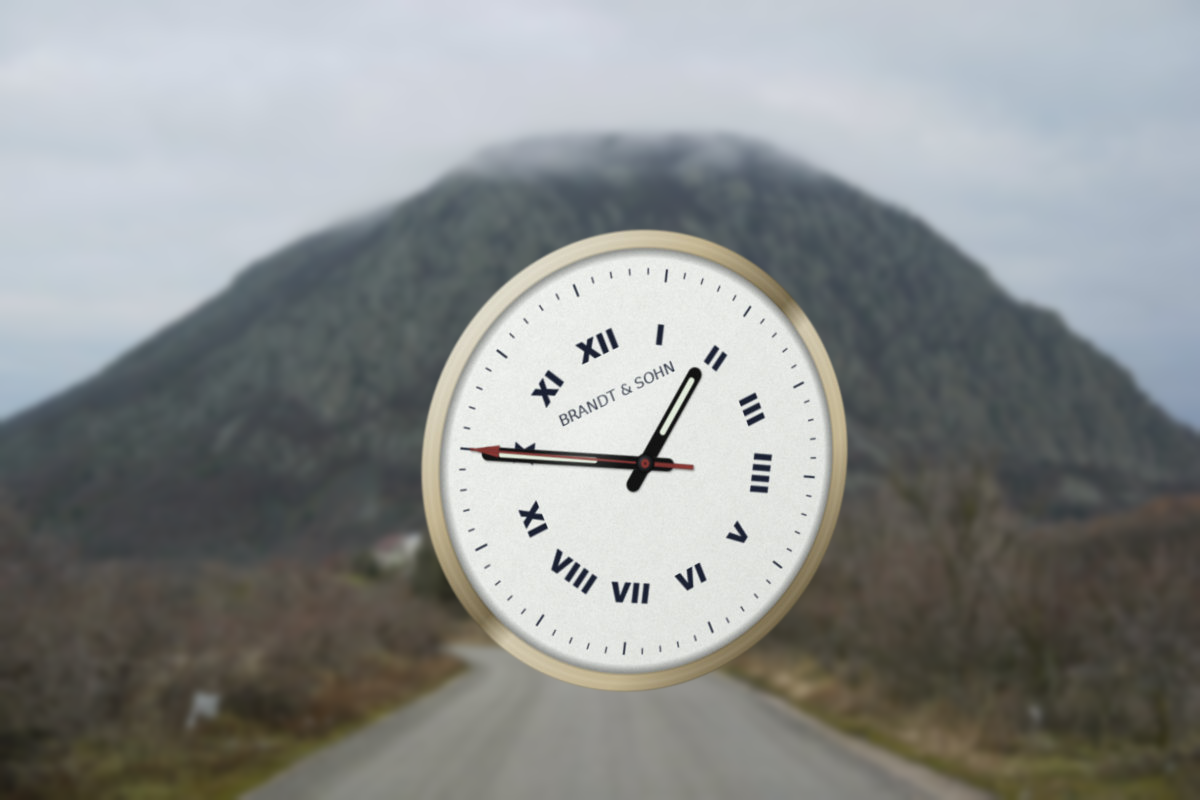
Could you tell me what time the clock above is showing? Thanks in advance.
1:49:50
